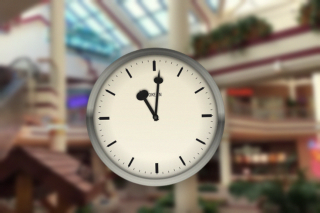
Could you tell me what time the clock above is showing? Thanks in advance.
11:01
